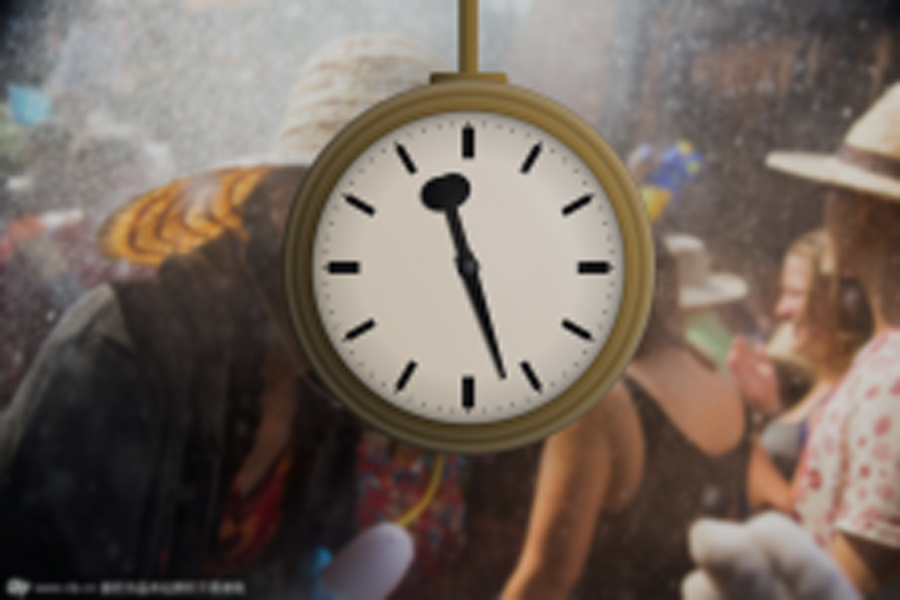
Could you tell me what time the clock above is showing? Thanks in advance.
11:27
